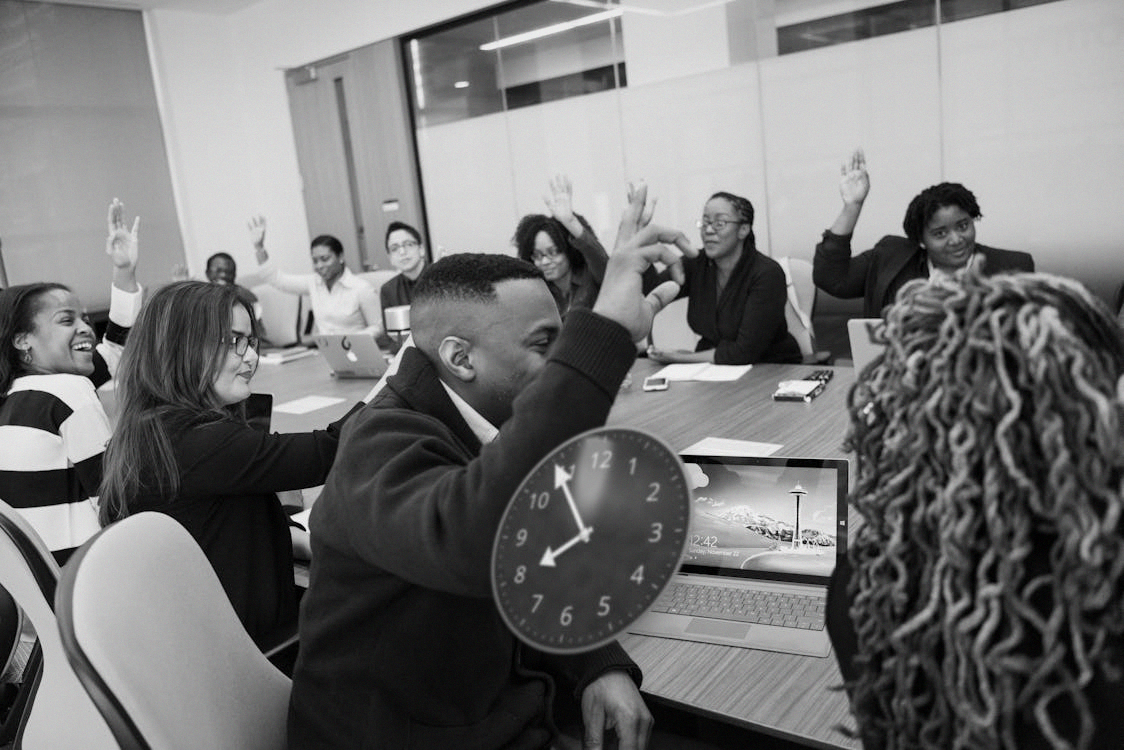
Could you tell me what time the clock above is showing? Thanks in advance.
7:54
